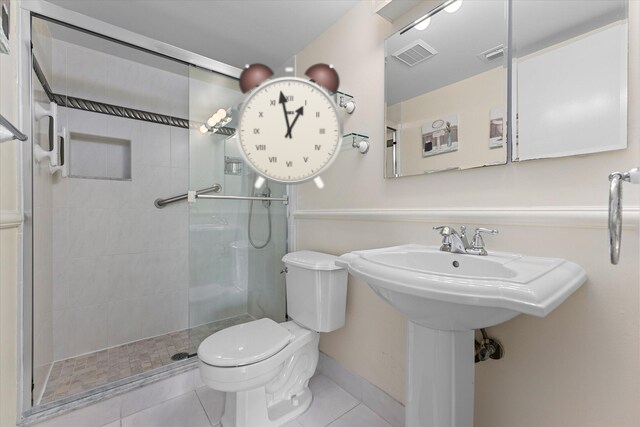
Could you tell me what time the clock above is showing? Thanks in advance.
12:58
